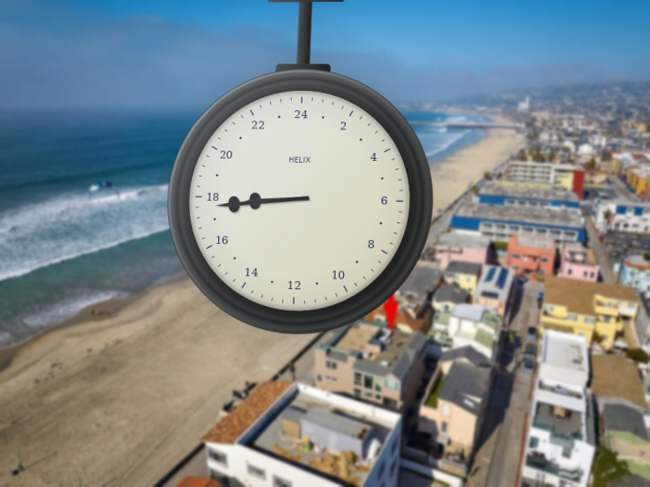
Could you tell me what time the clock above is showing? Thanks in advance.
17:44
